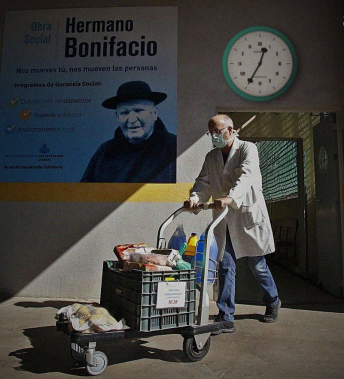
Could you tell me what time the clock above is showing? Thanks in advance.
12:35
